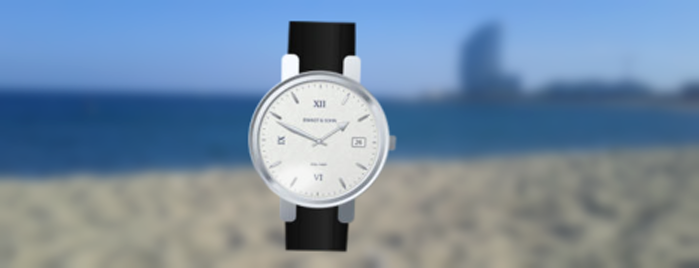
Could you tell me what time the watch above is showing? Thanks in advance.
1:49
